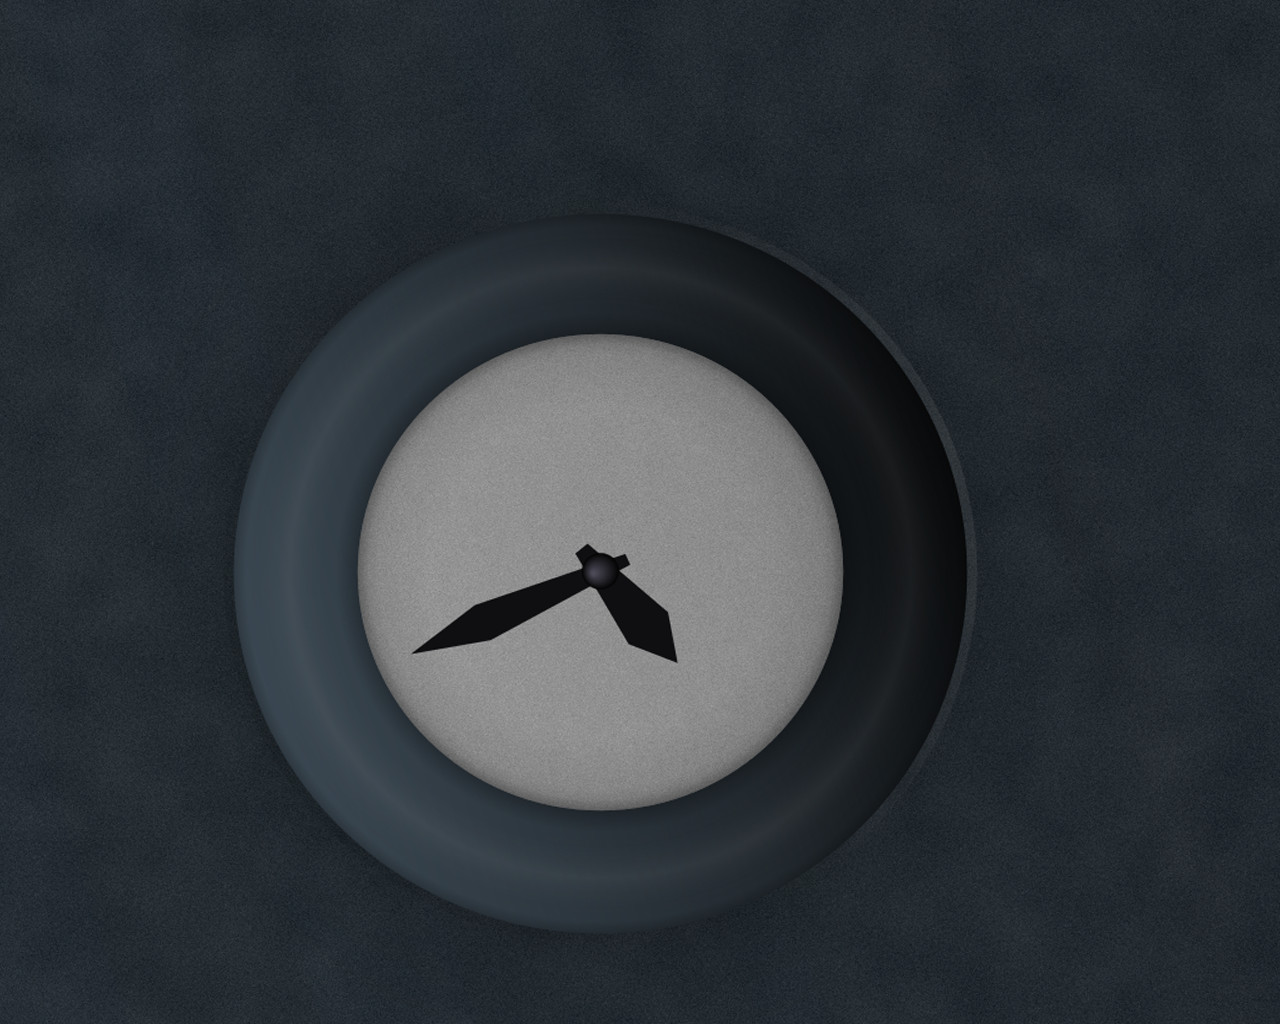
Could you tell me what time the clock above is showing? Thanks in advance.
4:41
